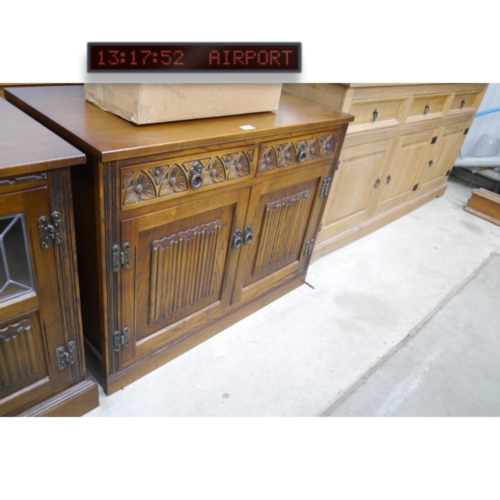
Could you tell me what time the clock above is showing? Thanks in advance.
13:17:52
